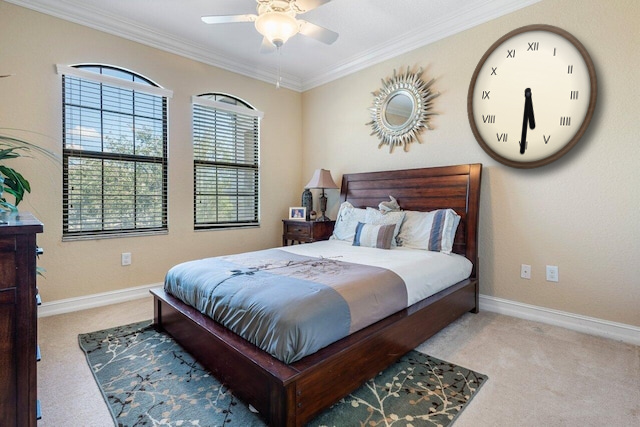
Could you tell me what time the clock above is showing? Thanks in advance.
5:30
